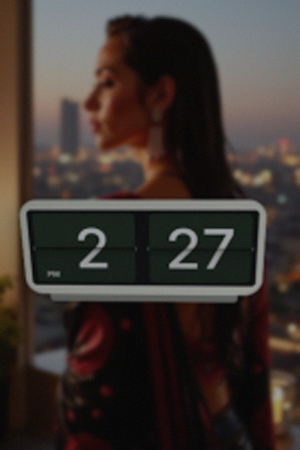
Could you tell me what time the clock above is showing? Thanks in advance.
2:27
